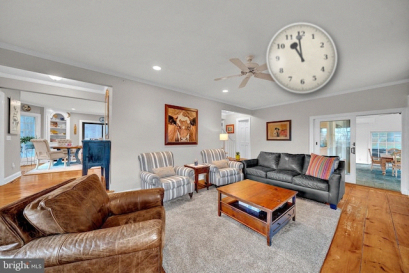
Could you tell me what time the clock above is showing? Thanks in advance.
10:59
